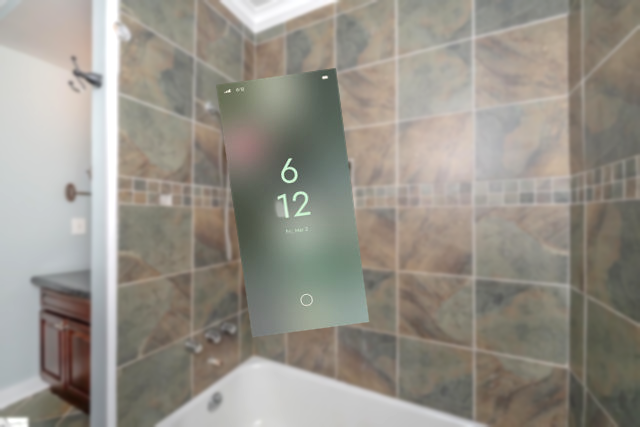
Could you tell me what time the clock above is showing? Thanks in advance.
6:12
